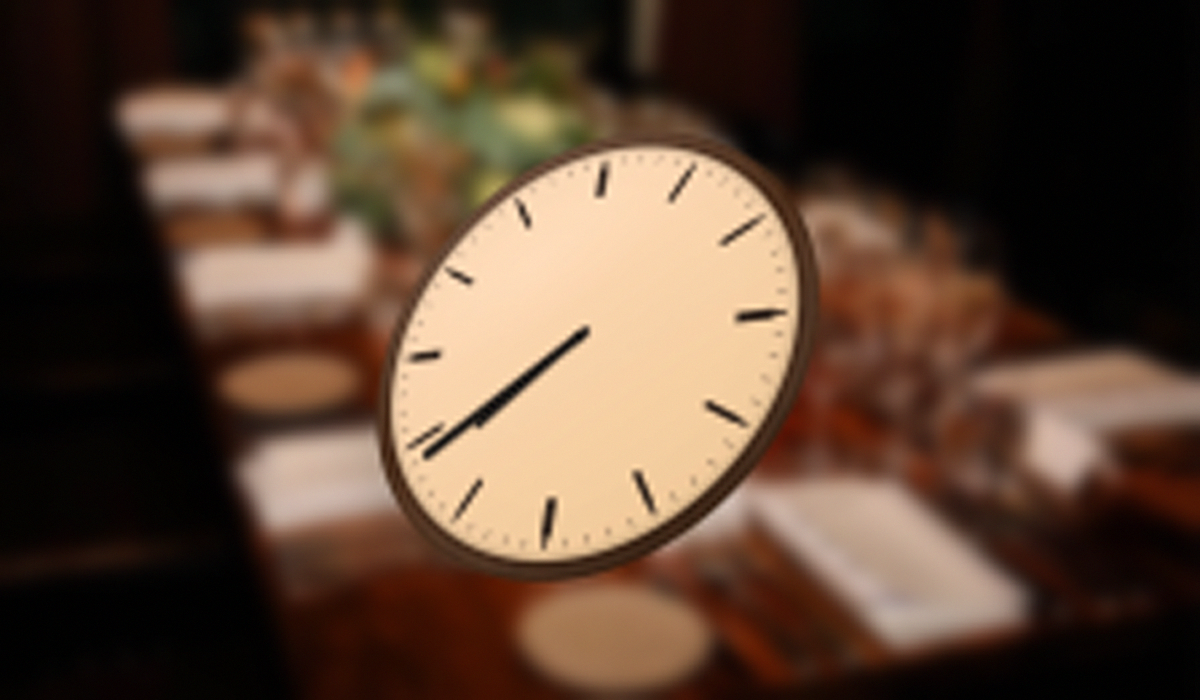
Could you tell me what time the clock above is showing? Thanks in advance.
7:39
